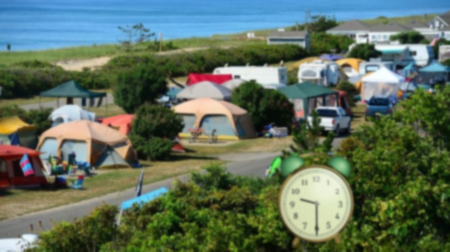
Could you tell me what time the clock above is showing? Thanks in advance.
9:30
